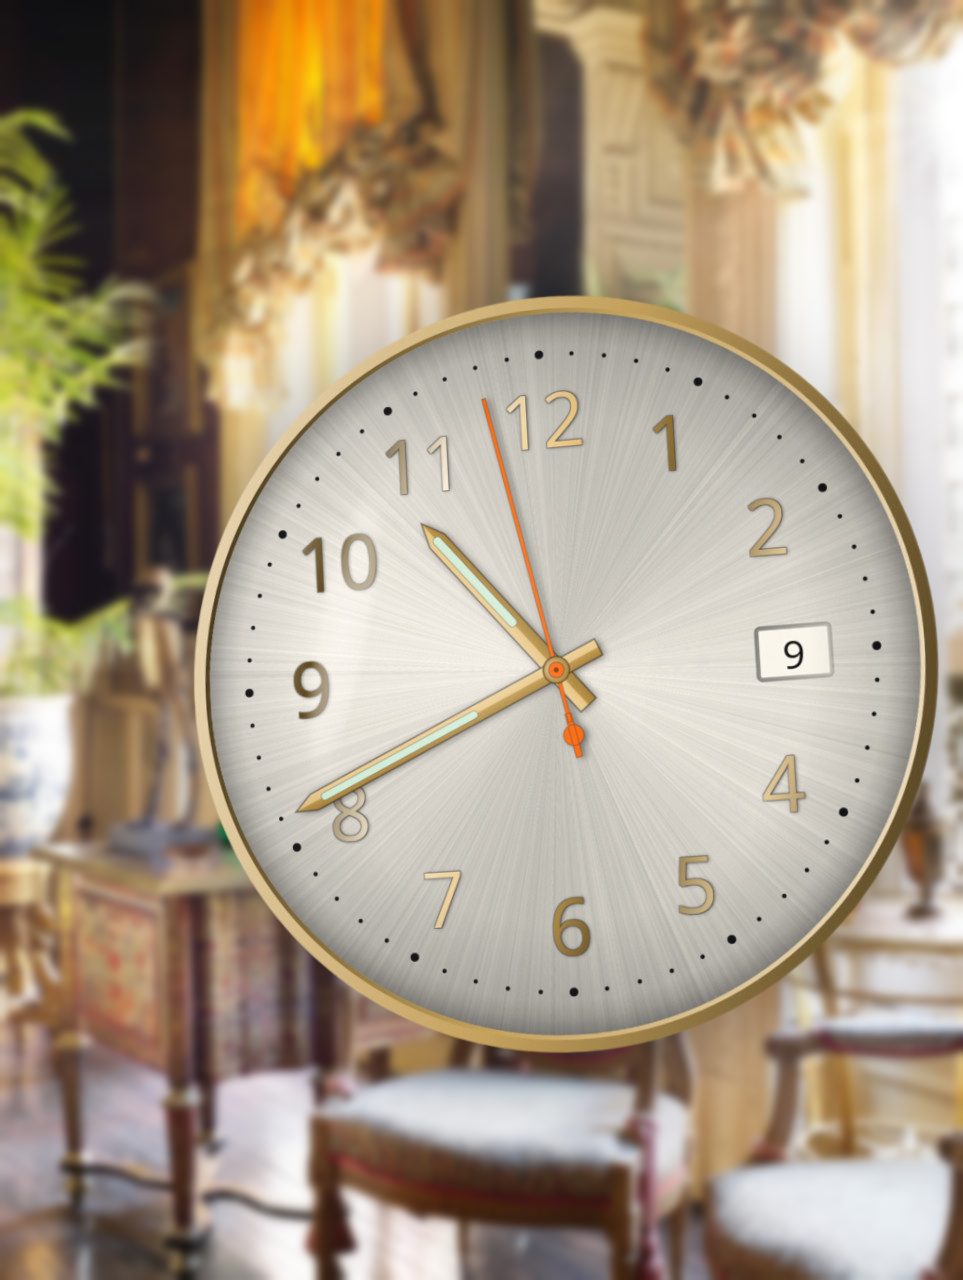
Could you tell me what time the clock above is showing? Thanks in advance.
10:40:58
